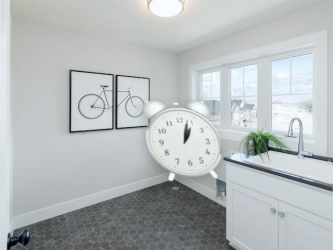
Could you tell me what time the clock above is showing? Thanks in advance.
1:03
